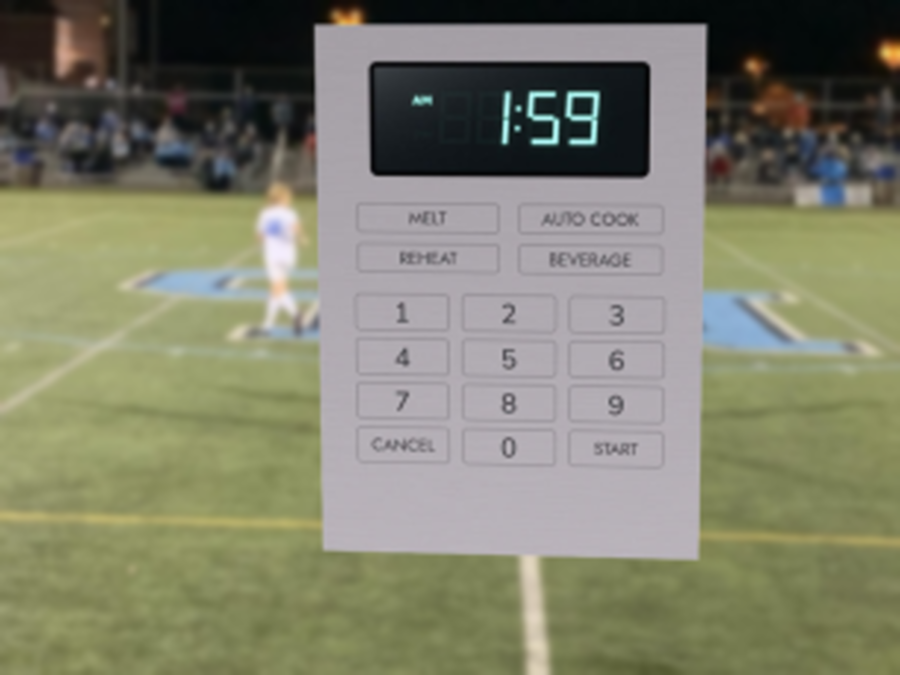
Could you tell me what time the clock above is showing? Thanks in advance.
1:59
